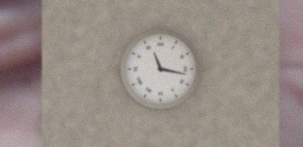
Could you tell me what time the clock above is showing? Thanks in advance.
11:17
